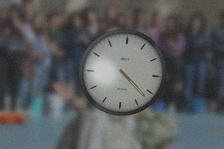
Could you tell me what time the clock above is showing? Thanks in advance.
4:22
